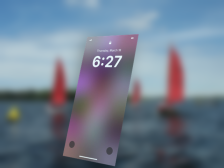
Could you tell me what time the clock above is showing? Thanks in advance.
6:27
